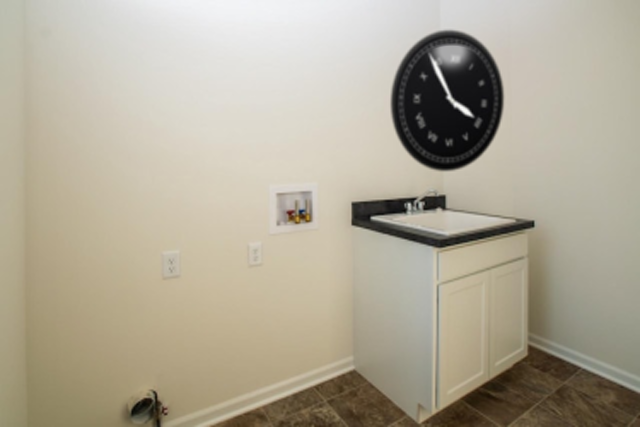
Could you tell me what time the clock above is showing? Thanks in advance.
3:54
